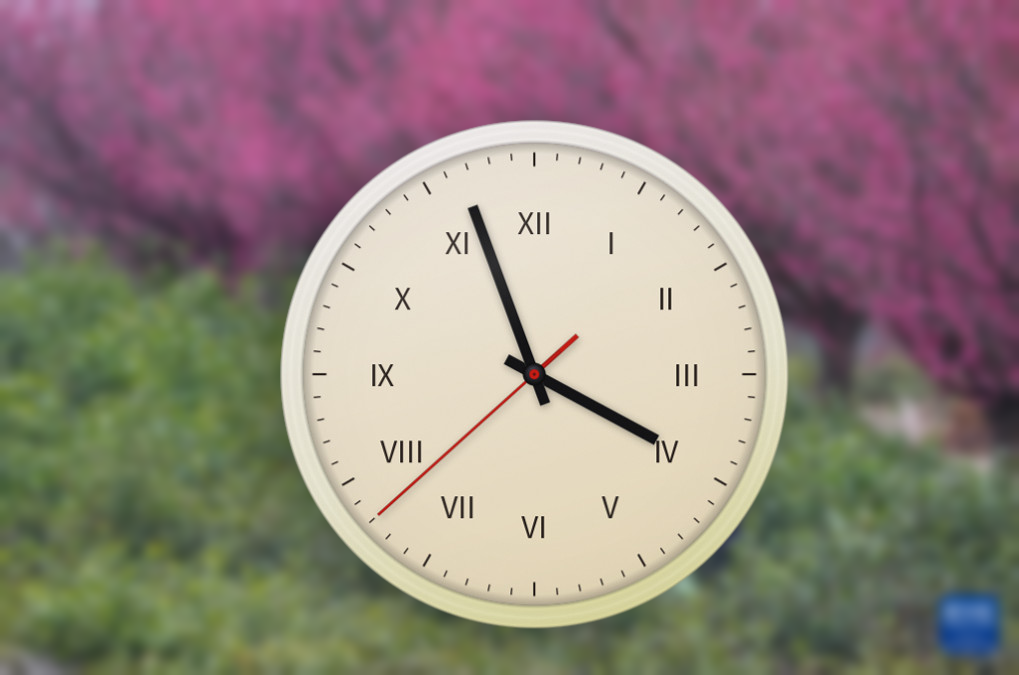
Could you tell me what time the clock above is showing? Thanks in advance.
3:56:38
